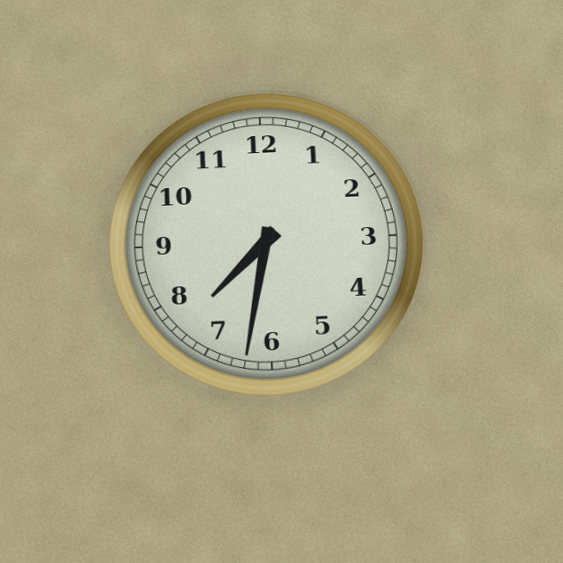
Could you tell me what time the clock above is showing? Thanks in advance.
7:32
